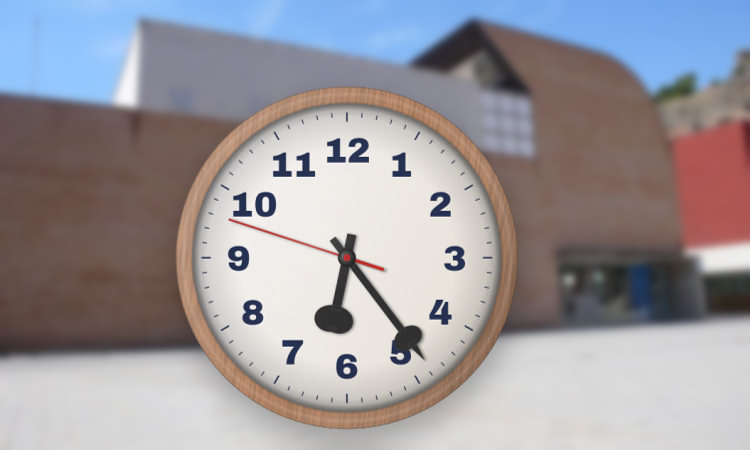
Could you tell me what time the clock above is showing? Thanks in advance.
6:23:48
